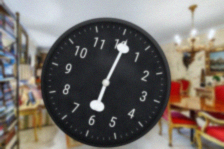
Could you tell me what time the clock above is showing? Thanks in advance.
6:01
